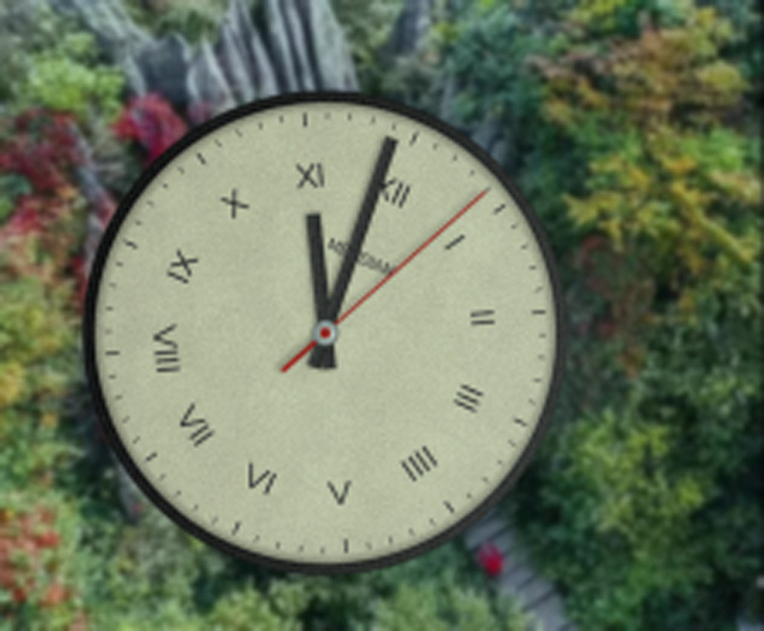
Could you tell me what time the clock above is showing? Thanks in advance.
10:59:04
